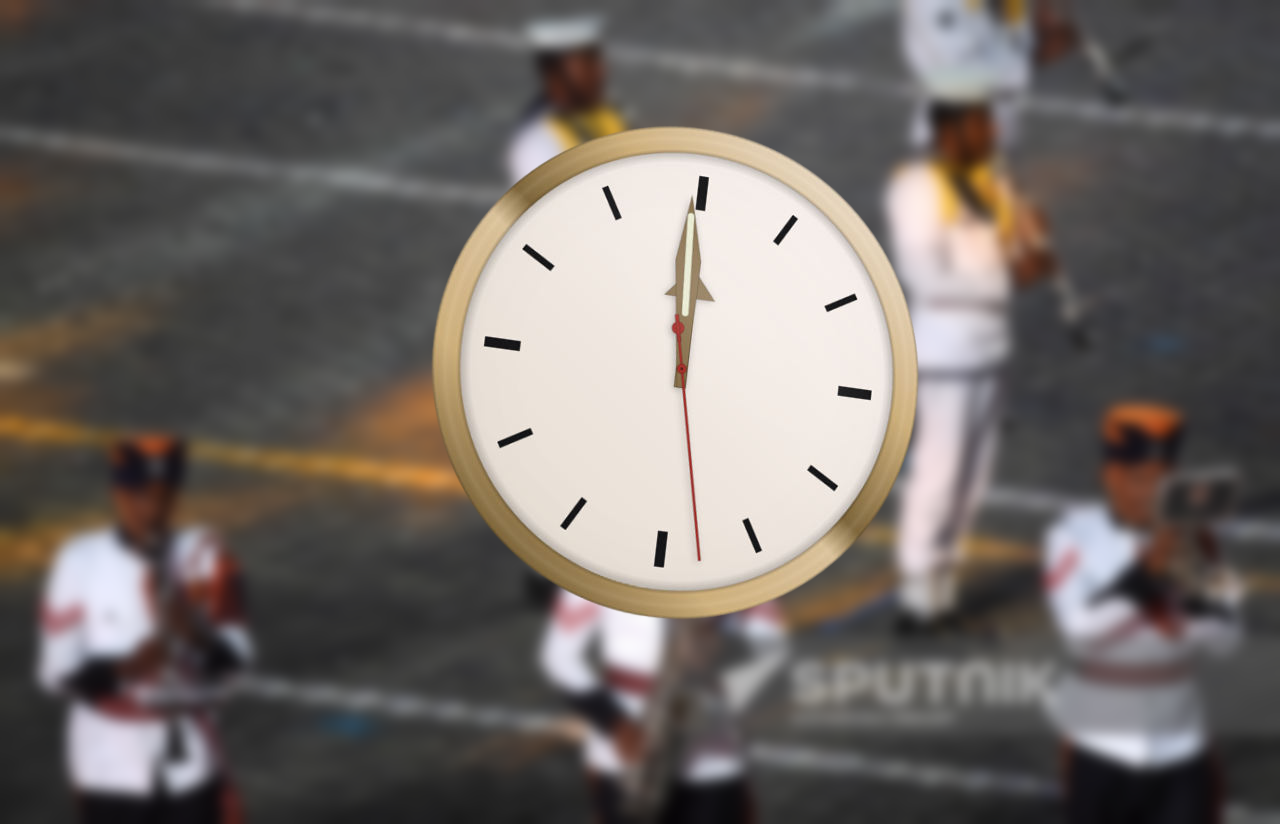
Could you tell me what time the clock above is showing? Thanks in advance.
11:59:28
